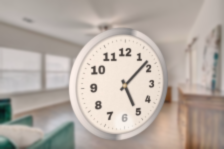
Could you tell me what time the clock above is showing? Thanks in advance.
5:08
